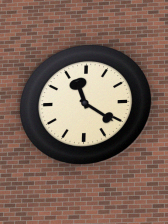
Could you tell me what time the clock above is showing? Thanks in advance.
11:21
